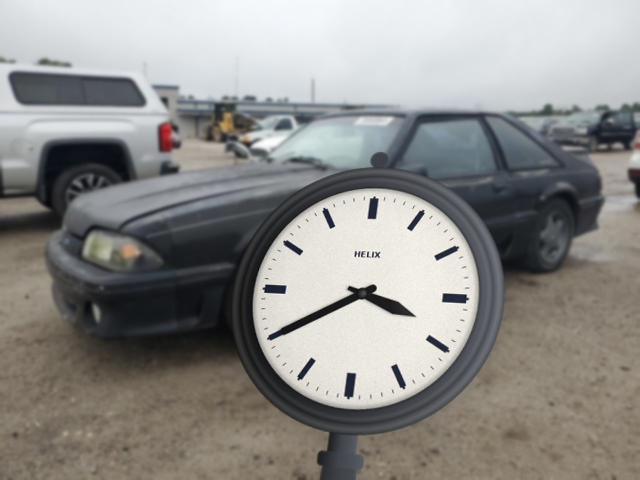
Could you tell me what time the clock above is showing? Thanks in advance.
3:40
